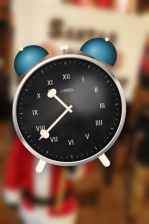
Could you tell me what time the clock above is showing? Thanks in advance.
10:38
